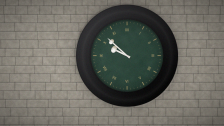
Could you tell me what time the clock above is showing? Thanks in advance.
9:52
